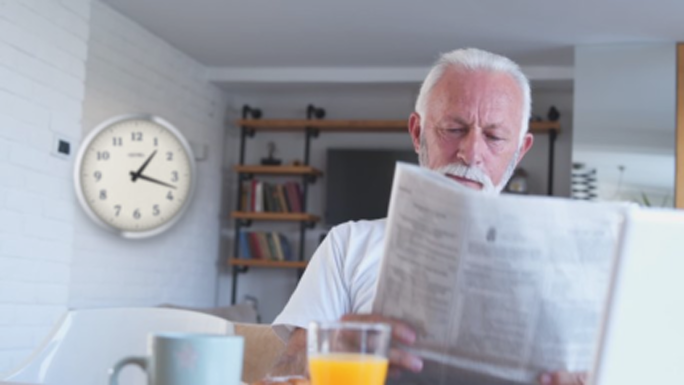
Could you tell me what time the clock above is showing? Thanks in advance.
1:18
